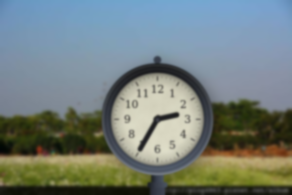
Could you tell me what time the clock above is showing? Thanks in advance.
2:35
